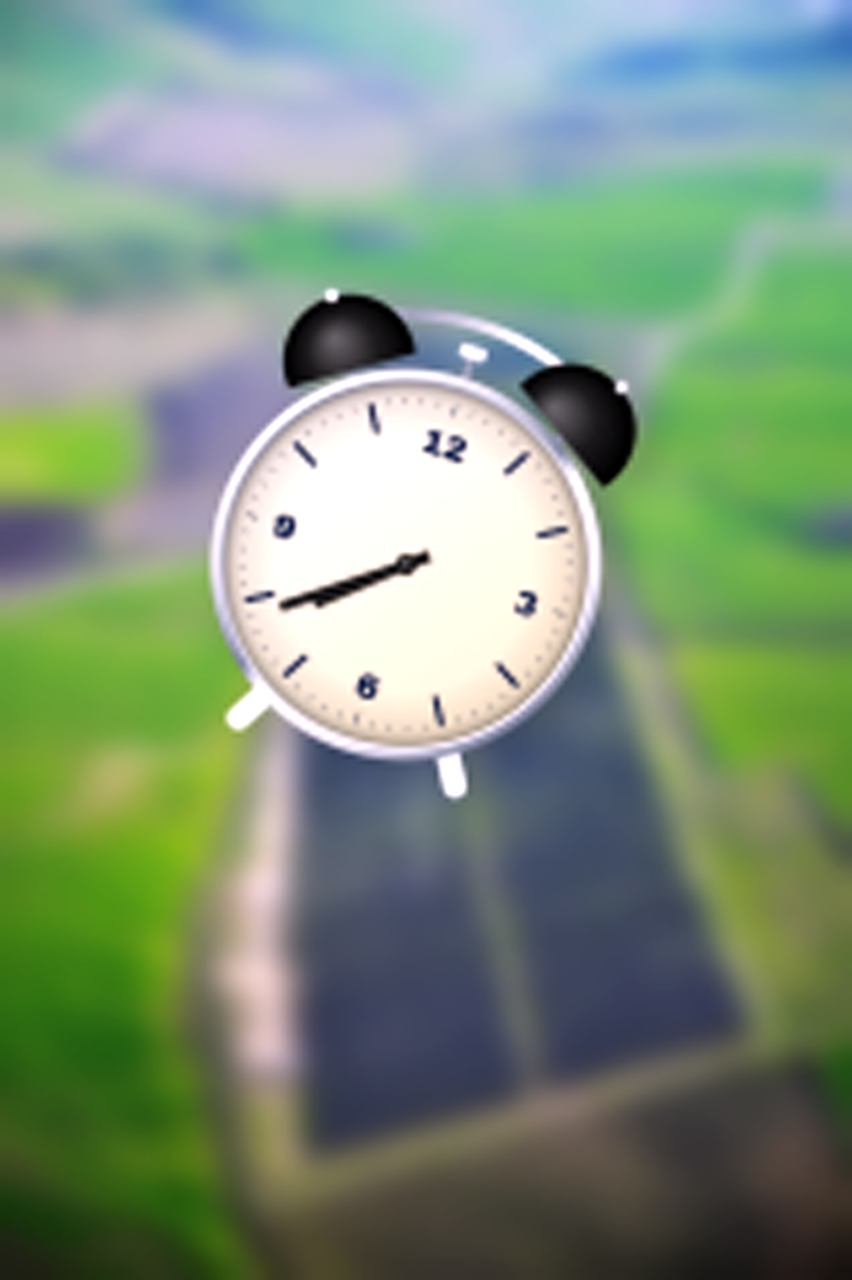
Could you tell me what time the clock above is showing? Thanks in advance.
7:39
